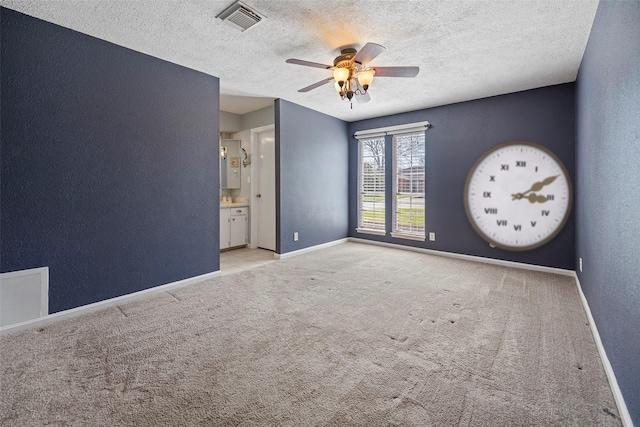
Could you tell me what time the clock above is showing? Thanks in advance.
3:10
